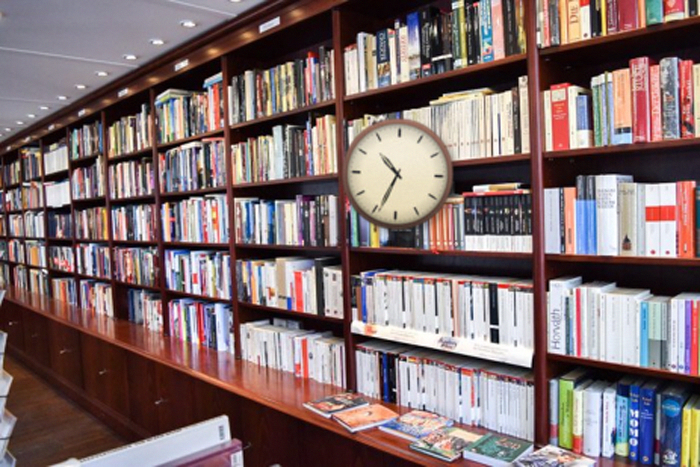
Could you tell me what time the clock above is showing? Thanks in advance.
10:34
